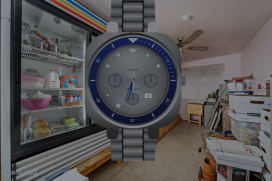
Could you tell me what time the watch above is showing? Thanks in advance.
6:33
